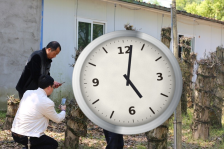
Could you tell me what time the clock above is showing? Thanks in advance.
5:02
